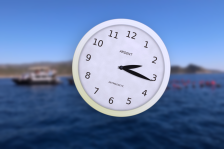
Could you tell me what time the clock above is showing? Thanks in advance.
2:16
